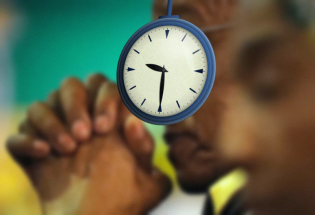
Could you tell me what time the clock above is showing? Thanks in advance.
9:30
